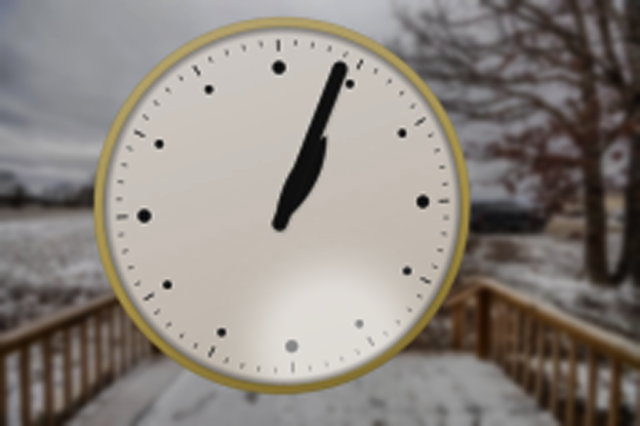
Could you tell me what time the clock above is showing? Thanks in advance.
1:04
